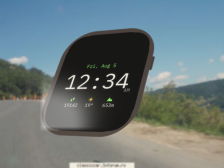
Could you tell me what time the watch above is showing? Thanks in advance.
12:34
